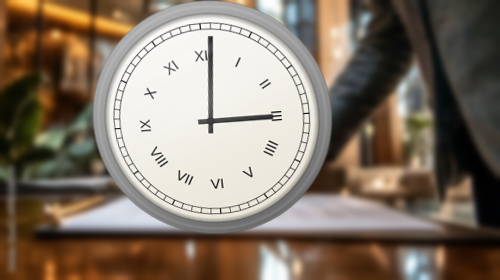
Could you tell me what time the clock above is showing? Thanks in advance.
3:01
